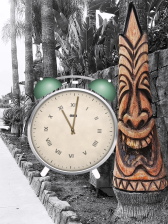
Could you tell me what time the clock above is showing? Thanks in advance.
11:01
